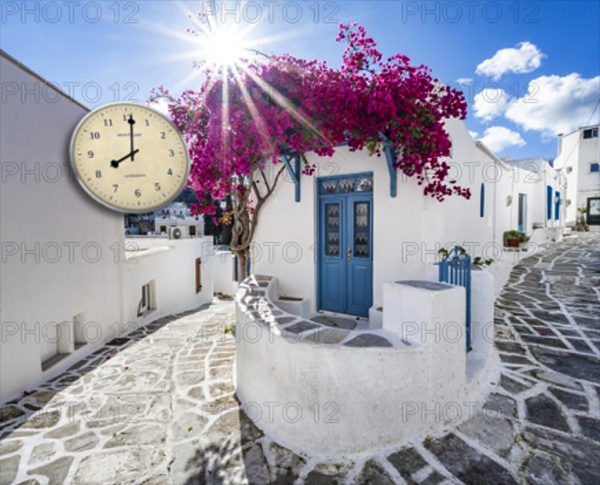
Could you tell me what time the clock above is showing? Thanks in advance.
8:01
